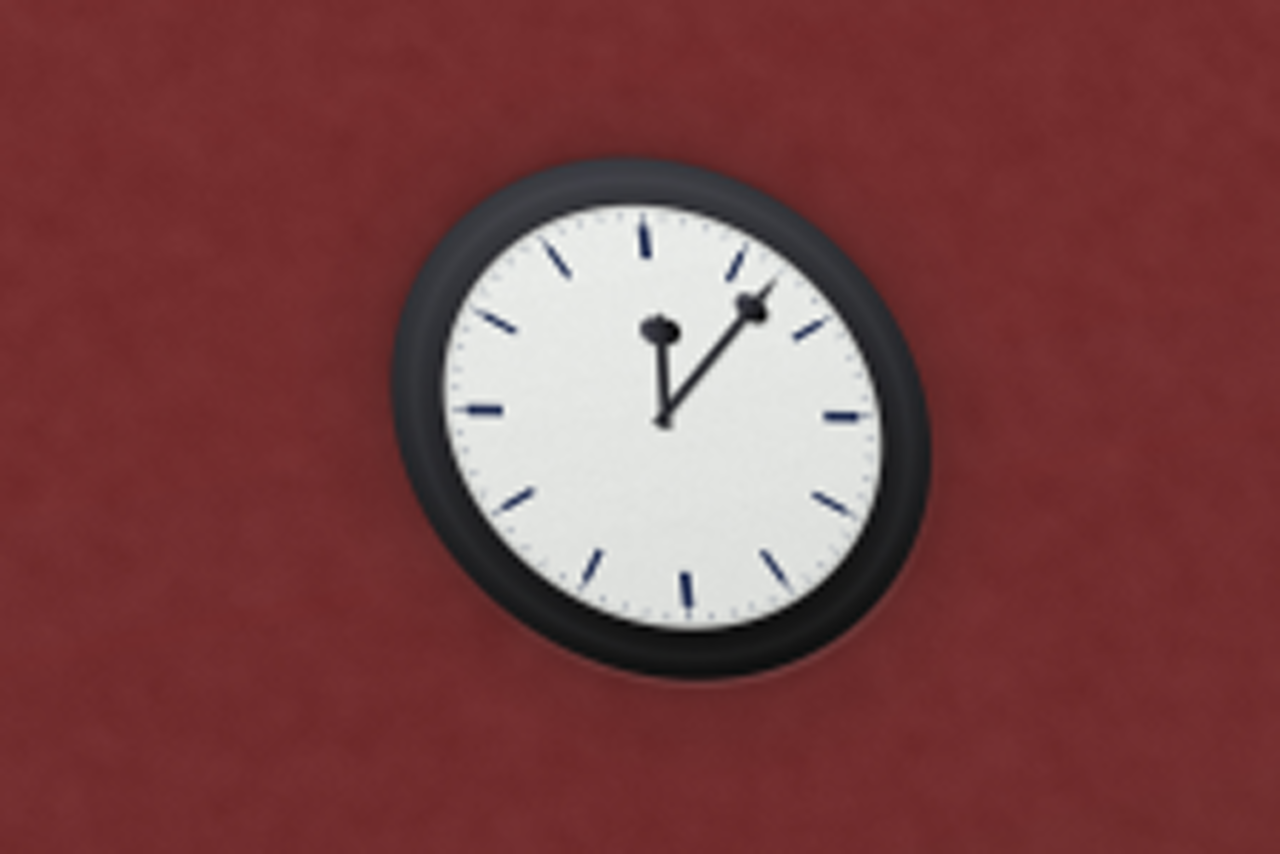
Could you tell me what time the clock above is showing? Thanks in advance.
12:07
